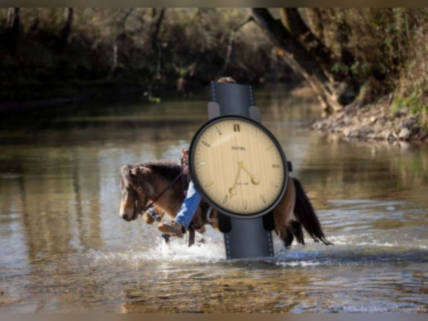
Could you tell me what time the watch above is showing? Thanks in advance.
4:34
